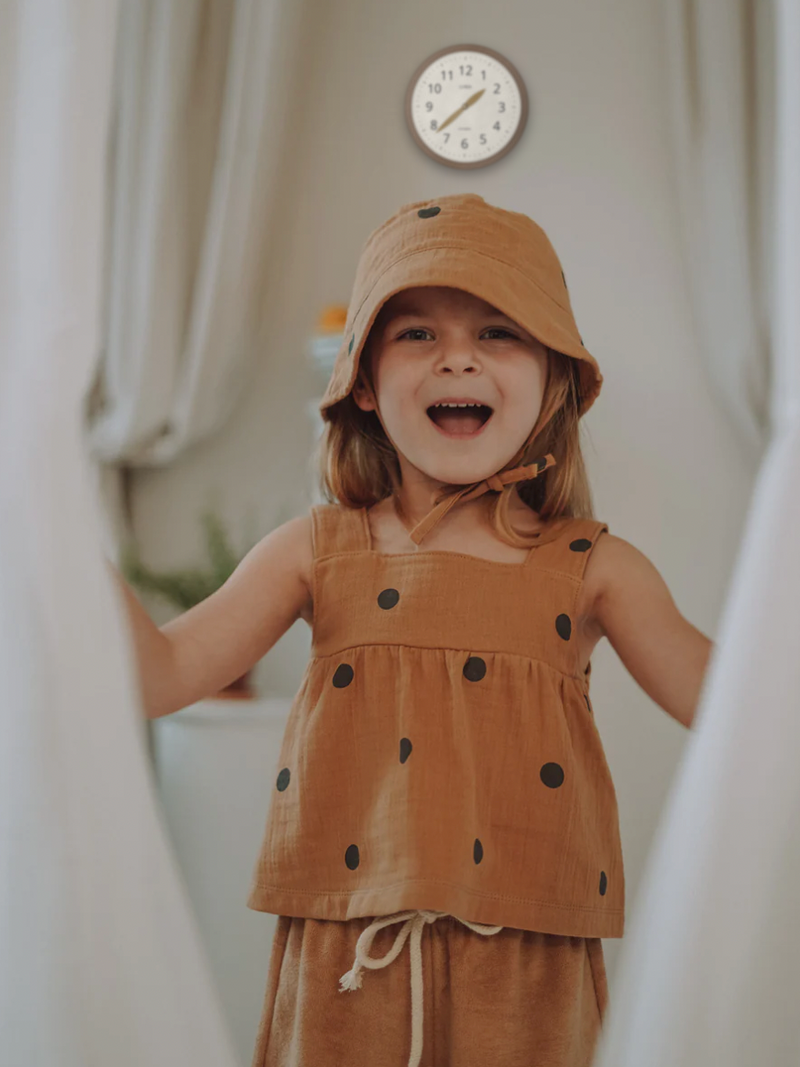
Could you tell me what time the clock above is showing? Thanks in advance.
1:38
